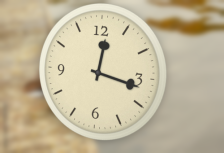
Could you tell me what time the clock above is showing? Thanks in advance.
12:17
